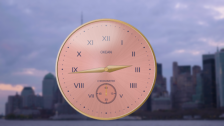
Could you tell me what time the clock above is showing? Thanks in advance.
2:44
